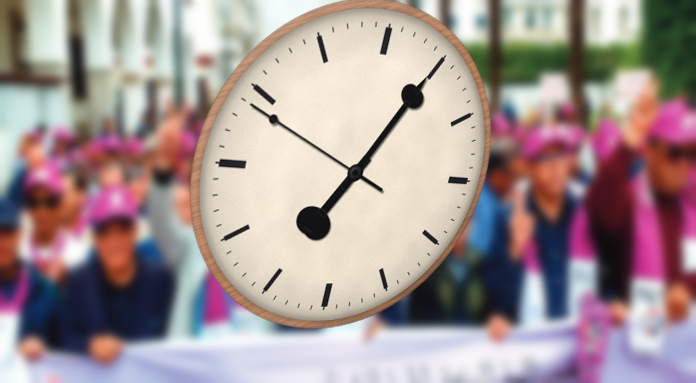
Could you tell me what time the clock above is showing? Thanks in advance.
7:04:49
